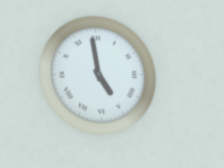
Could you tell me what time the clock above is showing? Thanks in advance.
4:59
